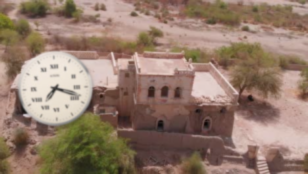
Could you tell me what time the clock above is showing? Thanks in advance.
7:18
